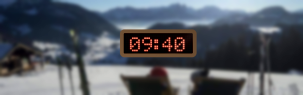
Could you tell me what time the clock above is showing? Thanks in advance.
9:40
